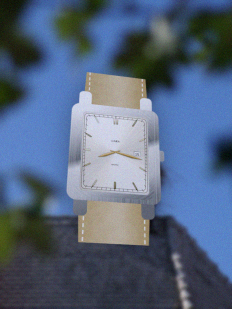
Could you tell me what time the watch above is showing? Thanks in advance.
8:17
